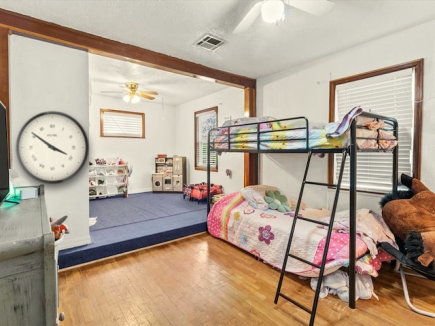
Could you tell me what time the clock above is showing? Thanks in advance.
3:51
